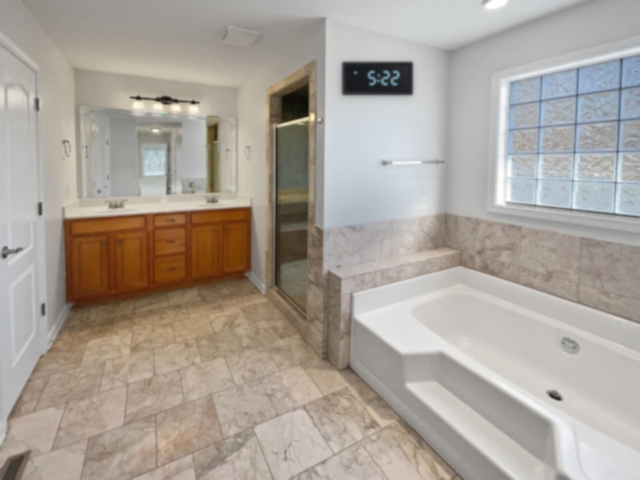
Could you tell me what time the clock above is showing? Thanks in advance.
5:22
